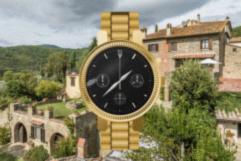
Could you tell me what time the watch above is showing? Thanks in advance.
1:38
